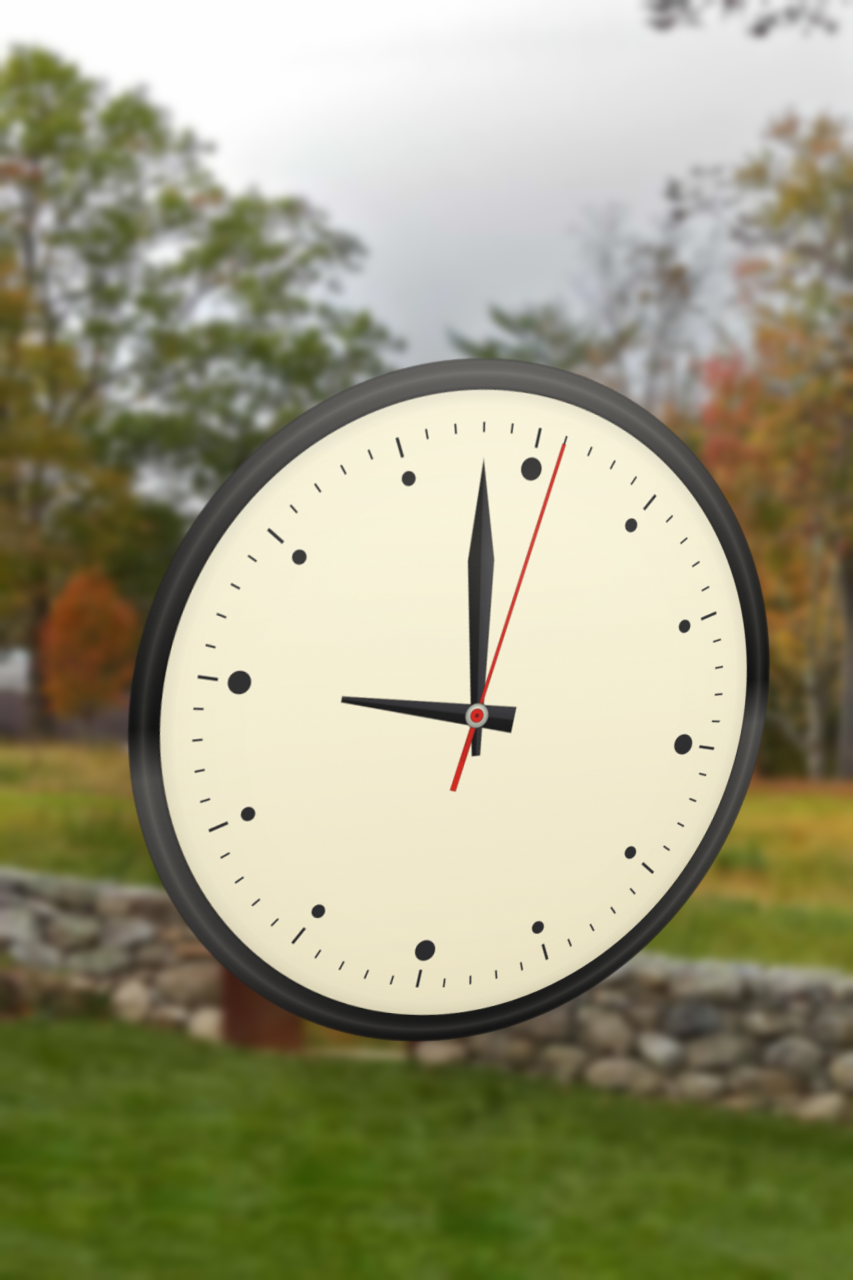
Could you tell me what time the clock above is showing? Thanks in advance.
8:58:01
